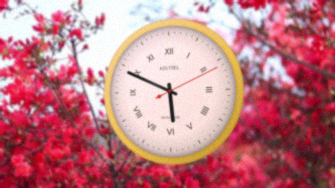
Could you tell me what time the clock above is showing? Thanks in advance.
5:49:11
